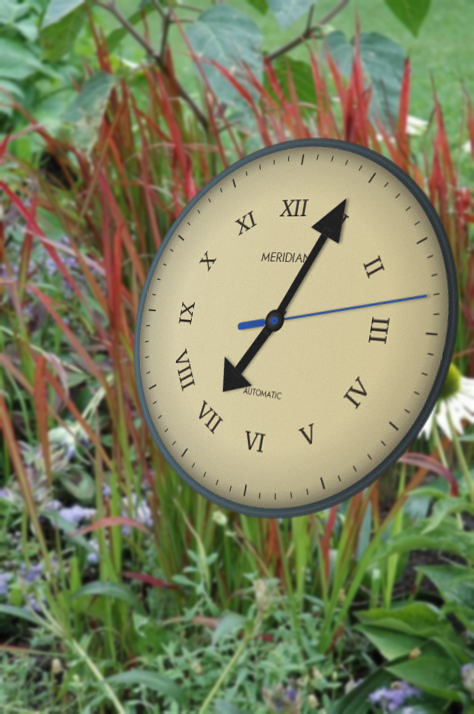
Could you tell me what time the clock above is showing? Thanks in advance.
7:04:13
